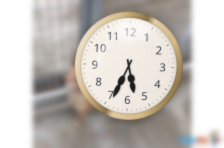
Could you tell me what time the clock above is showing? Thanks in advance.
5:34
